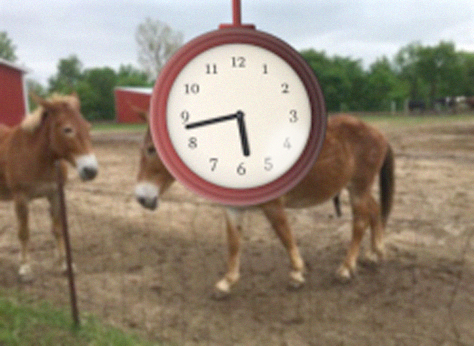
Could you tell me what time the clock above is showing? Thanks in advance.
5:43
